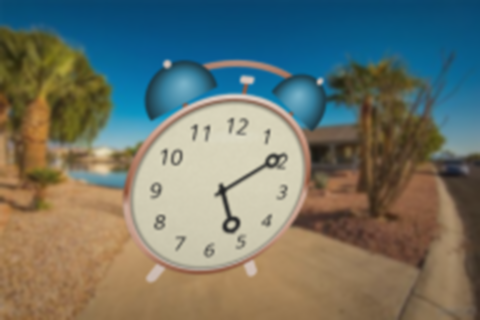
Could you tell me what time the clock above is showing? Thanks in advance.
5:09
